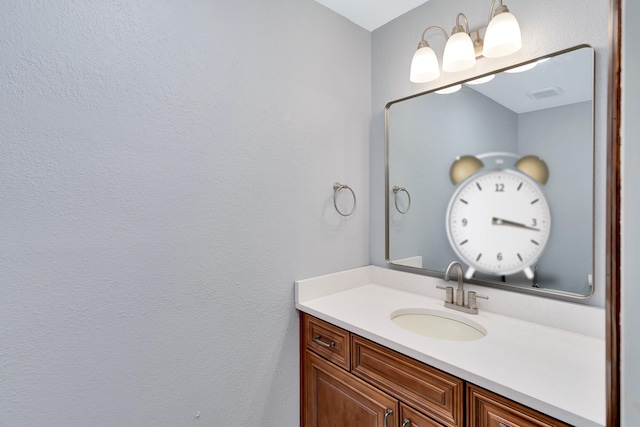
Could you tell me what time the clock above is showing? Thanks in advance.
3:17
